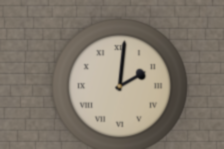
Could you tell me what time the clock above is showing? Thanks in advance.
2:01
